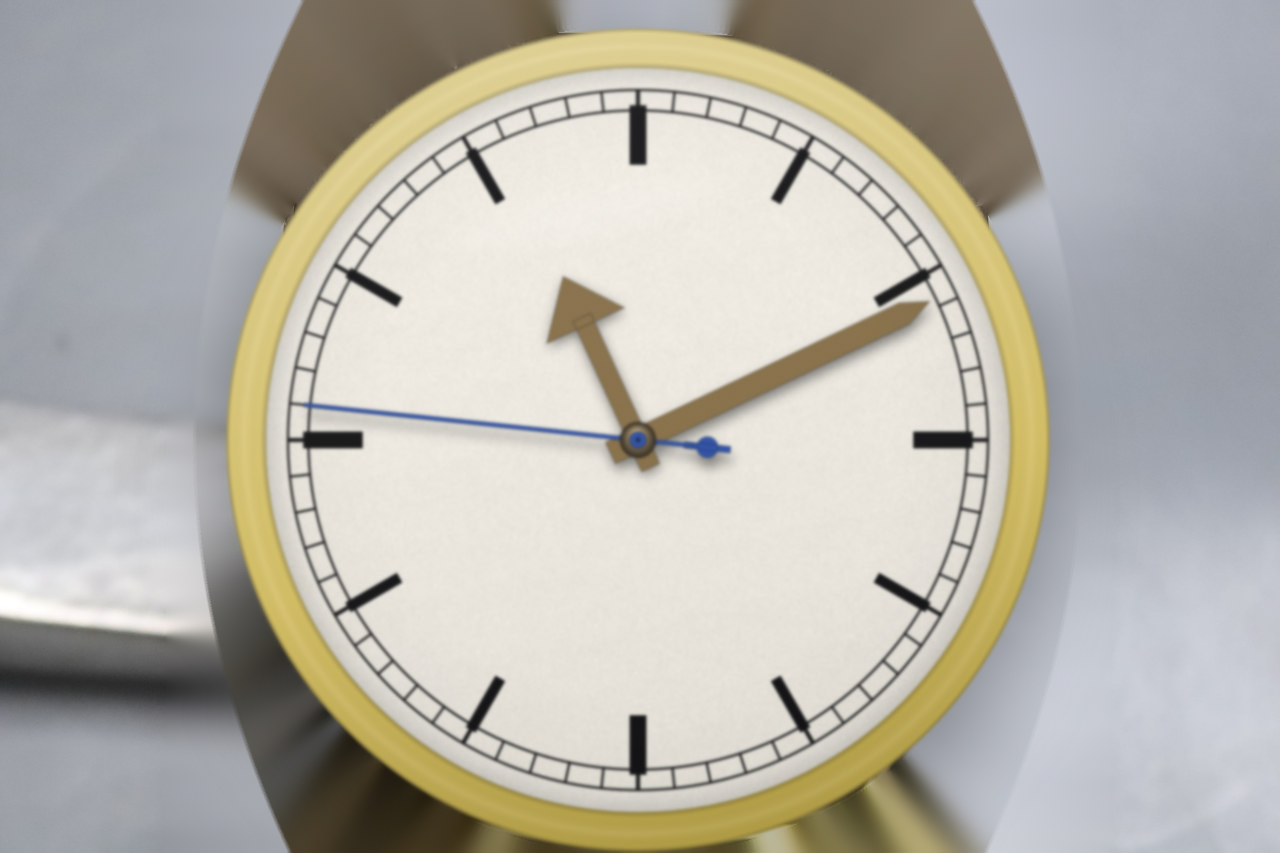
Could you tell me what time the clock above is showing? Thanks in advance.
11:10:46
